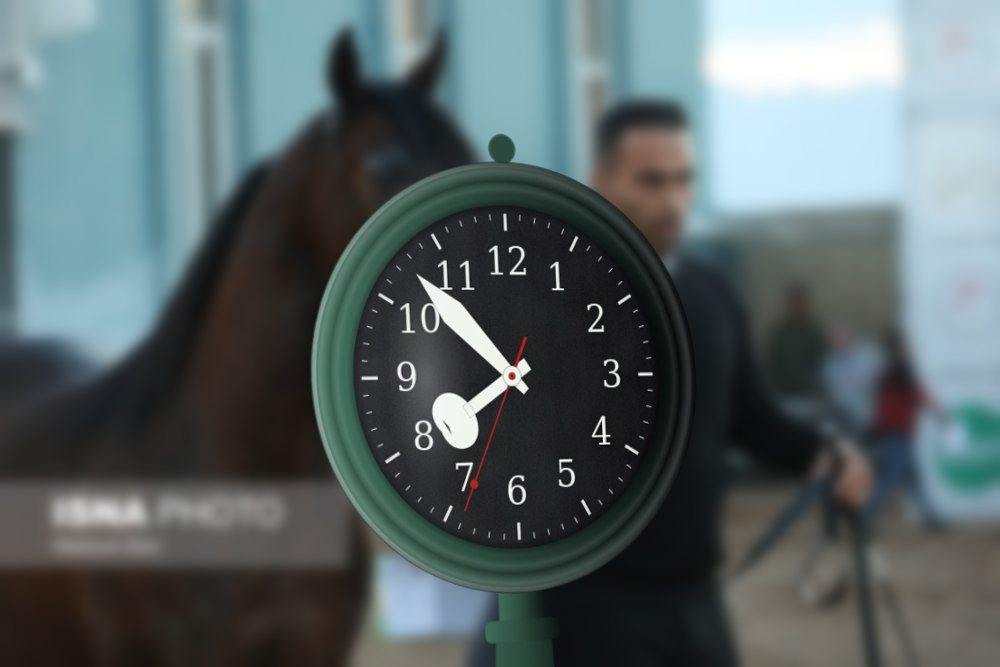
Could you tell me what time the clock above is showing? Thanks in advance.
7:52:34
